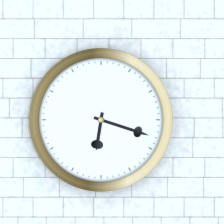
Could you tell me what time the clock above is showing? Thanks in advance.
6:18
